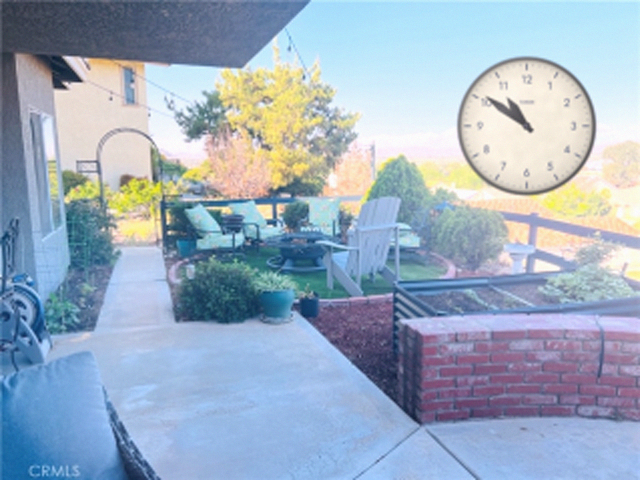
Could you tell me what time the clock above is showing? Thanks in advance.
10:51
